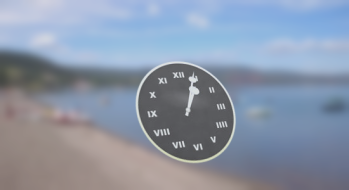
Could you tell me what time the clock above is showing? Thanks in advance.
1:04
